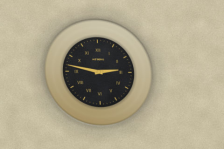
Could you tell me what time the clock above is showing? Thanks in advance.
2:47
